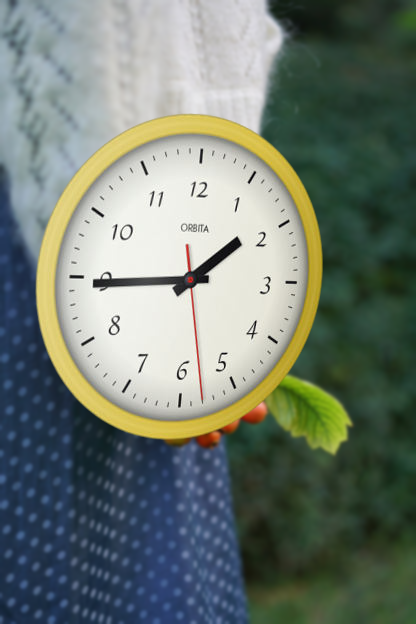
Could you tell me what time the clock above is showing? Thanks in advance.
1:44:28
